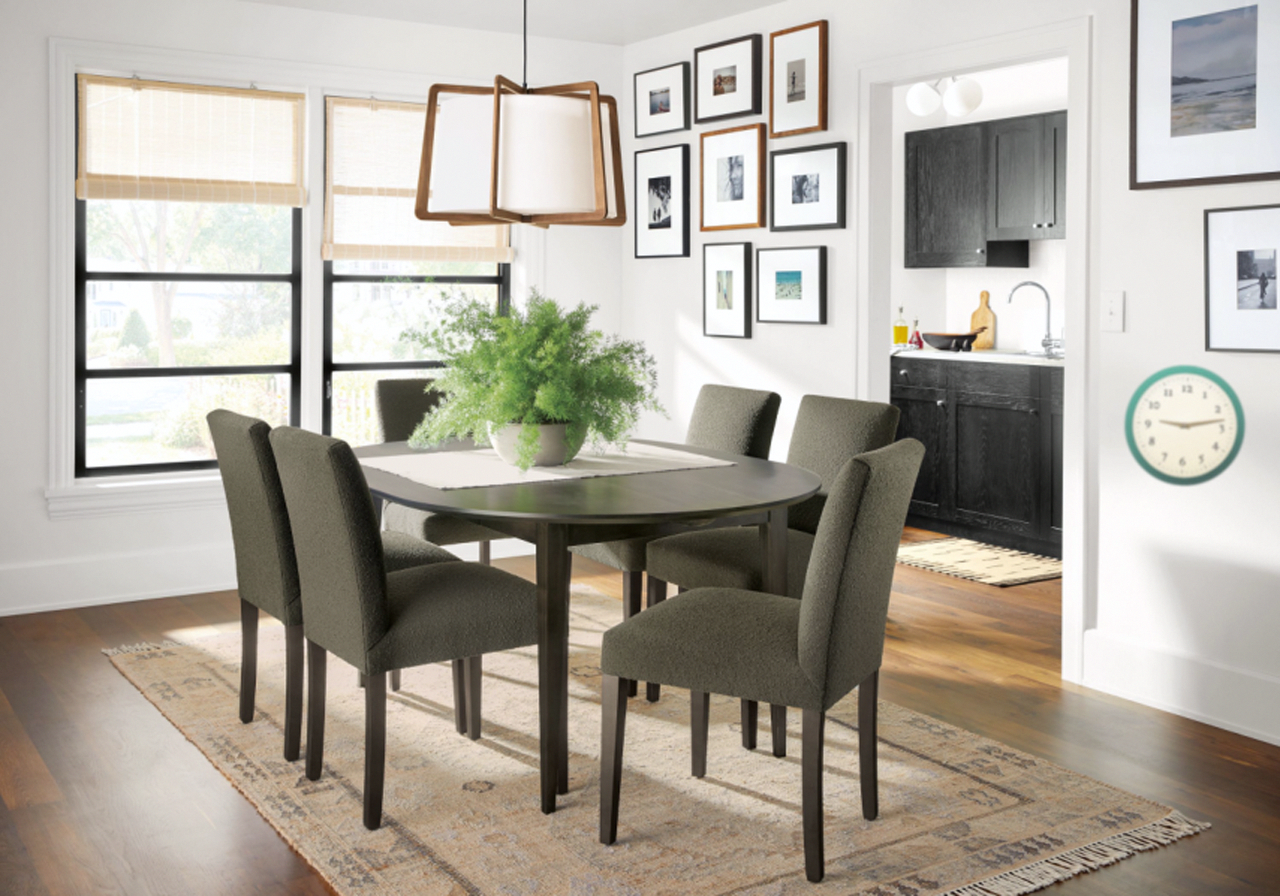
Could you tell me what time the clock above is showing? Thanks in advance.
9:13
